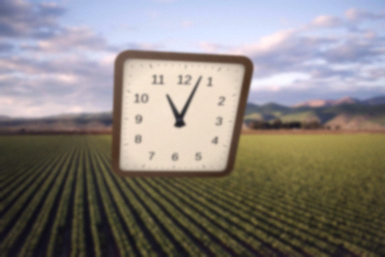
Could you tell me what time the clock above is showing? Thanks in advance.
11:03
